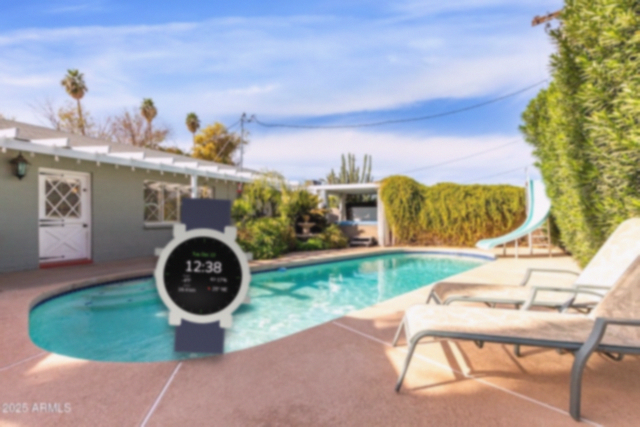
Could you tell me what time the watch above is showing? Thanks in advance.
12:38
